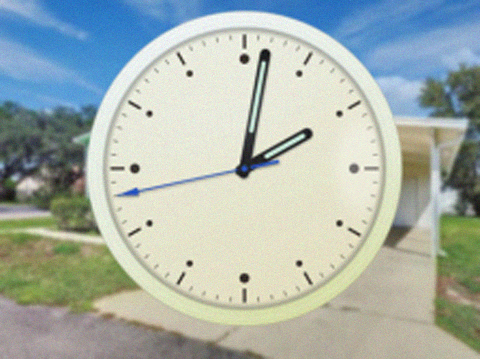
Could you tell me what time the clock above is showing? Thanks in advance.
2:01:43
